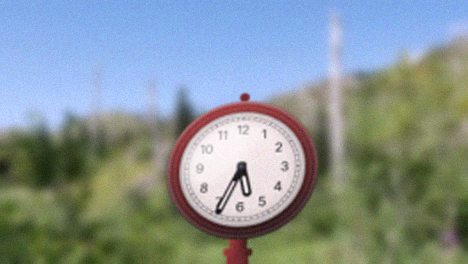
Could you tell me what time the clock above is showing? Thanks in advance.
5:34
